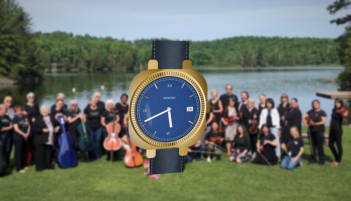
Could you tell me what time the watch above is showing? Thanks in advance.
5:41
